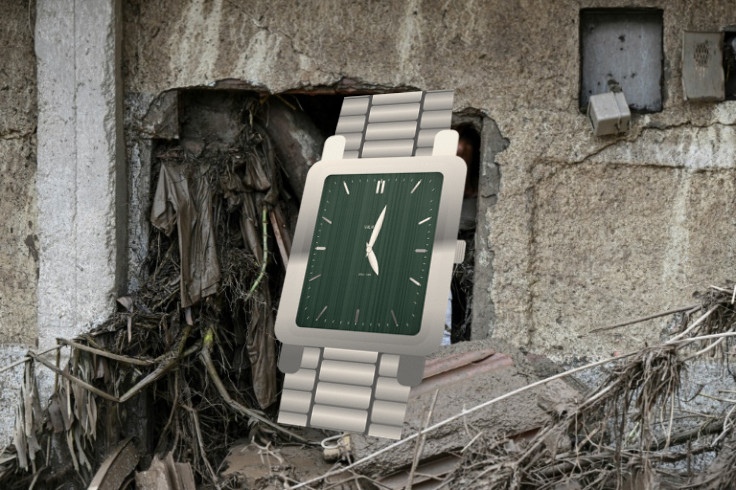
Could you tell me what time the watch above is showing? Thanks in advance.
5:02
